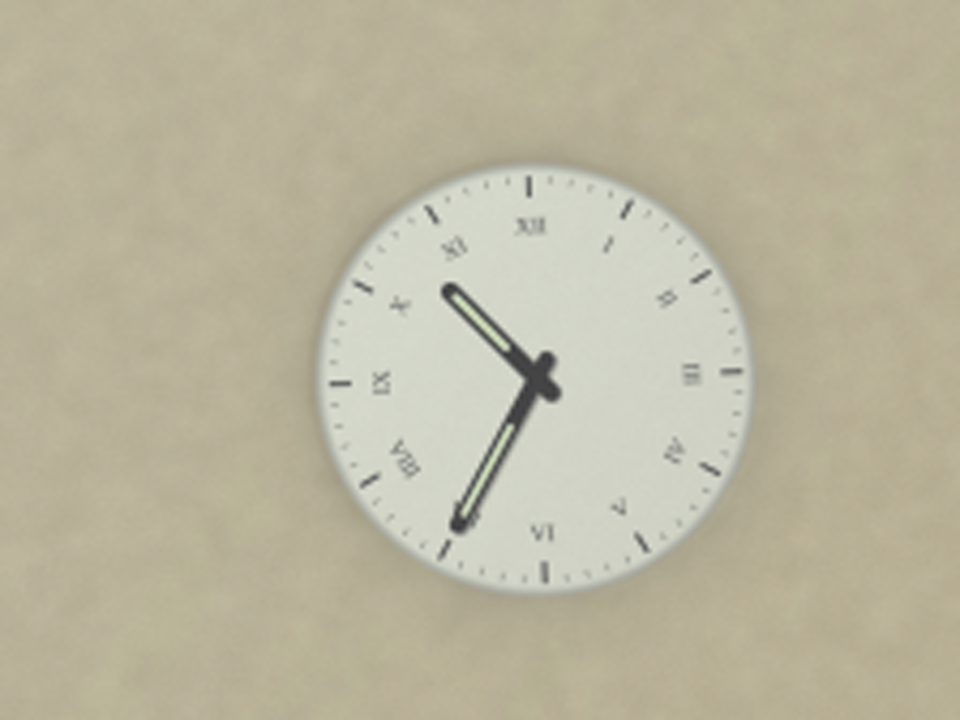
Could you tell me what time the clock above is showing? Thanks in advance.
10:35
